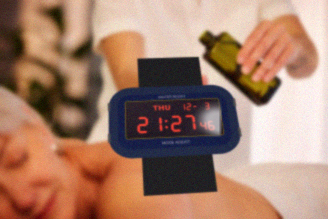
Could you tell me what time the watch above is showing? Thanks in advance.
21:27:46
